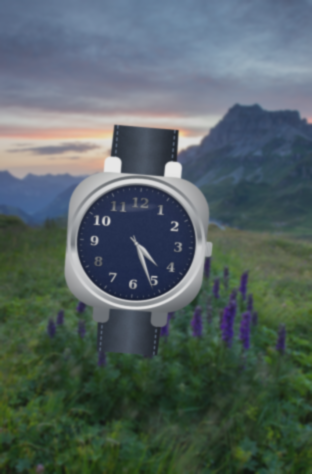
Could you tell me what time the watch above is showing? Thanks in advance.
4:26
